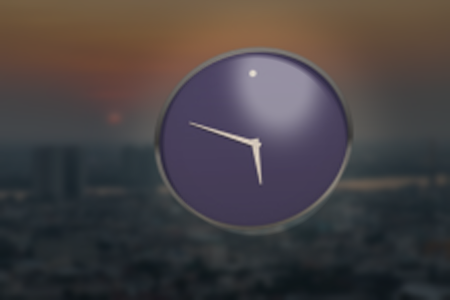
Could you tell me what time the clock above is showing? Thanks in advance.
5:49
